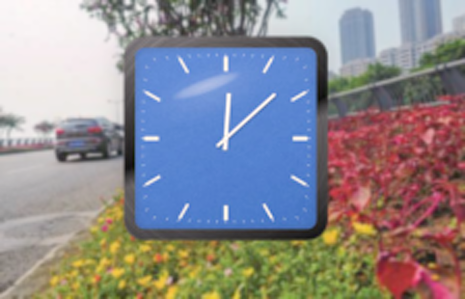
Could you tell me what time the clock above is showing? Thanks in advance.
12:08
